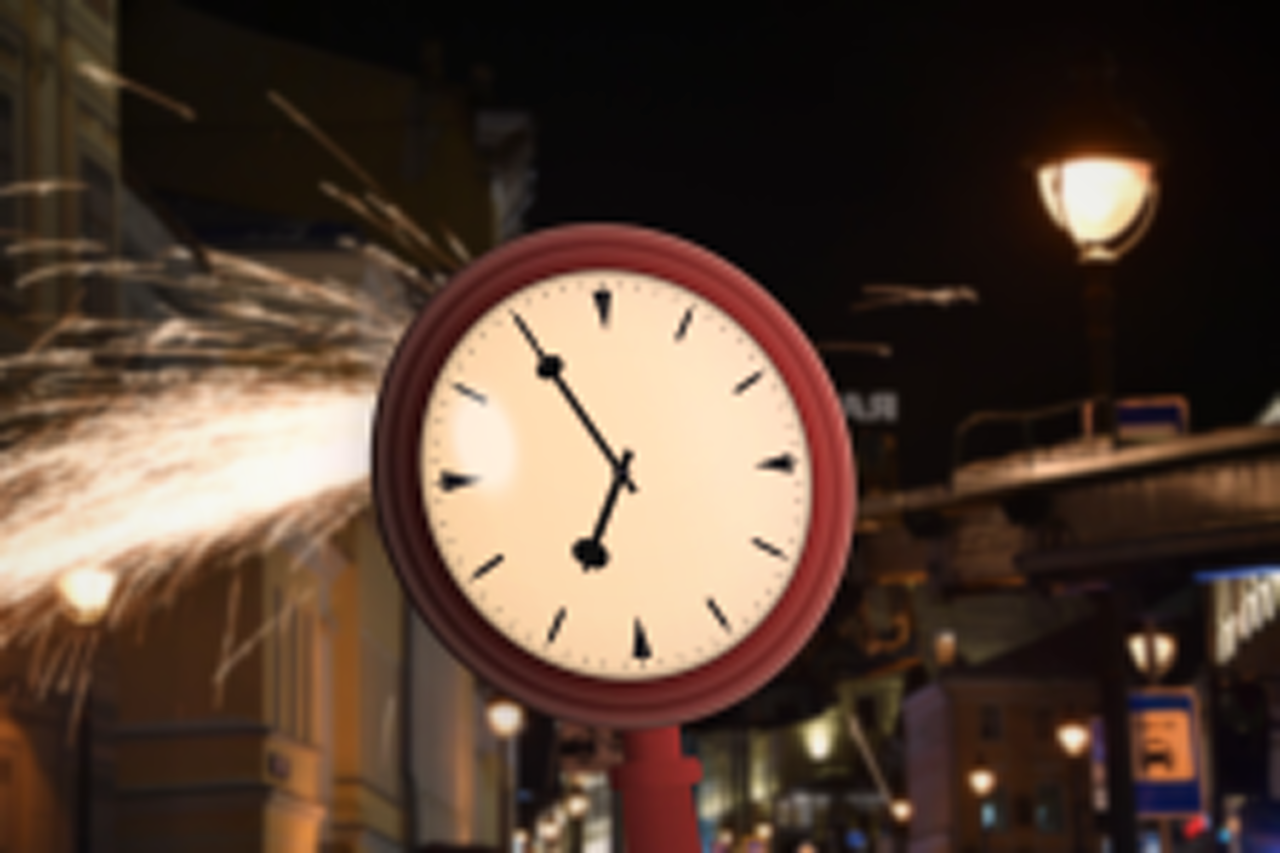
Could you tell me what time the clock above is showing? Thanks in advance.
6:55
